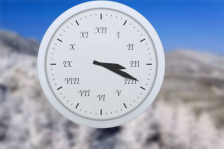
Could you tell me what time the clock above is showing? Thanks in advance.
3:19
